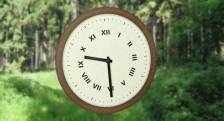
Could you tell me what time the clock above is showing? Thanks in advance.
9:30
